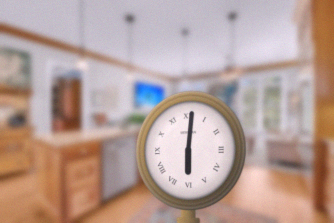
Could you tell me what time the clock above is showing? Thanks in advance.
6:01
